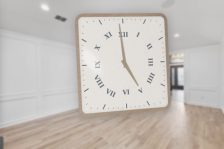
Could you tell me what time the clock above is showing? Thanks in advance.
4:59
